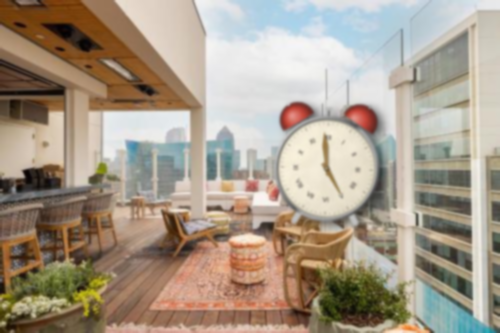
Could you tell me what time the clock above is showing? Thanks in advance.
4:59
